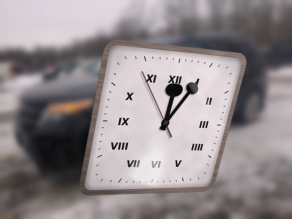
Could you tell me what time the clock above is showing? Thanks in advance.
12:04:54
